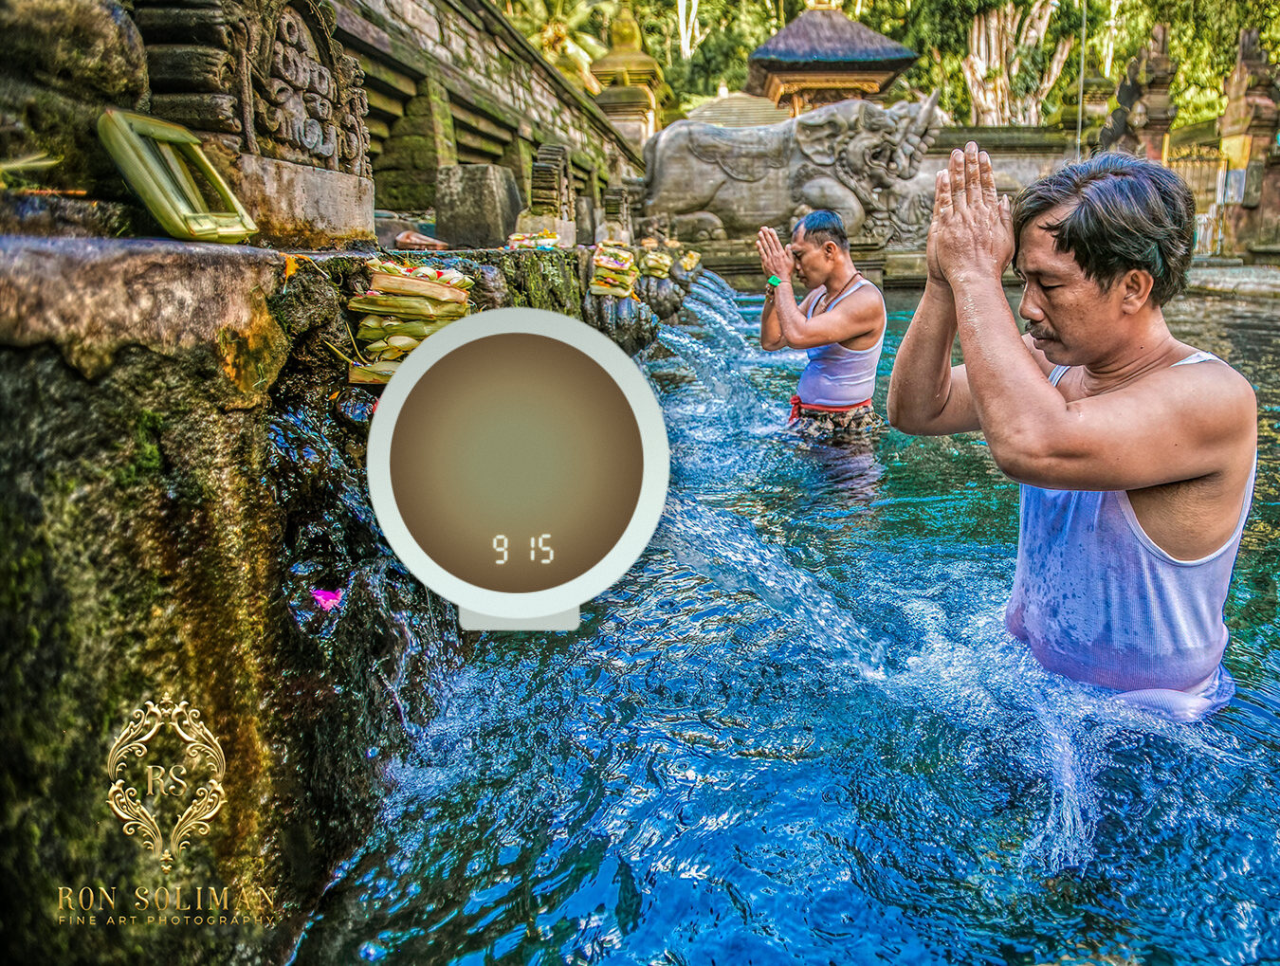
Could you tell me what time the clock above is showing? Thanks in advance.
9:15
